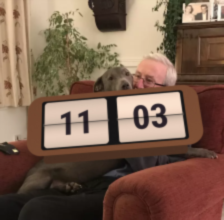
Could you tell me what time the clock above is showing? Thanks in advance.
11:03
